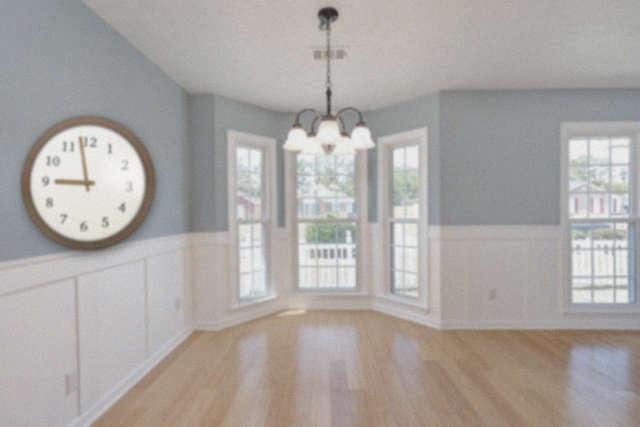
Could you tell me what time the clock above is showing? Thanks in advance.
8:58
